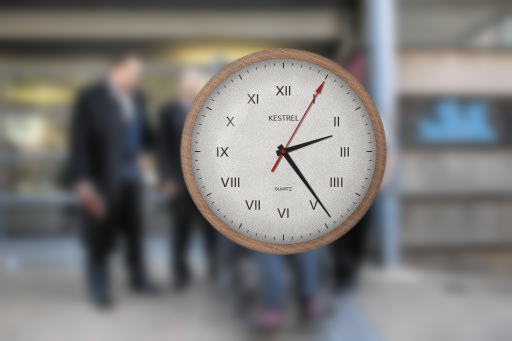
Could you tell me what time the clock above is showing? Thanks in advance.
2:24:05
